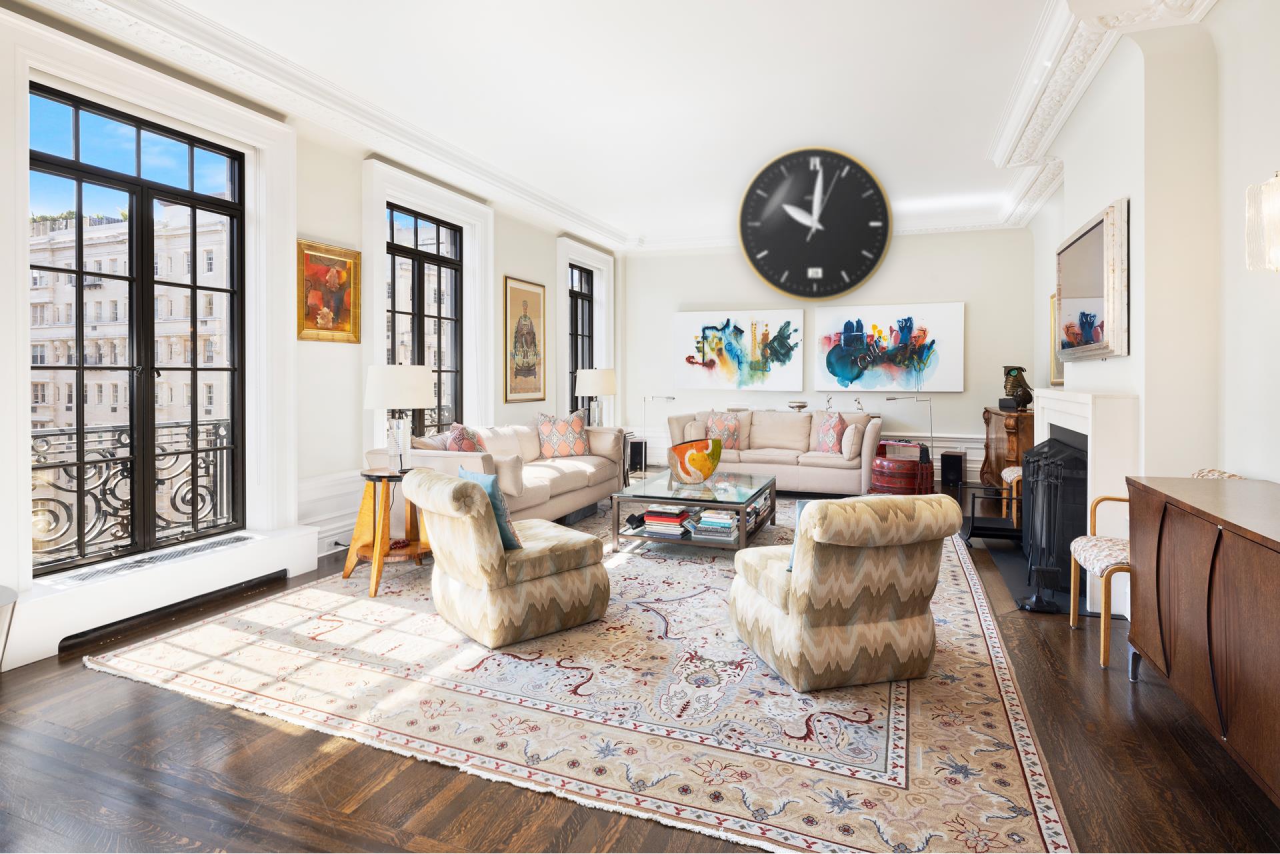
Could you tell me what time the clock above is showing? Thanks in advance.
10:01:04
